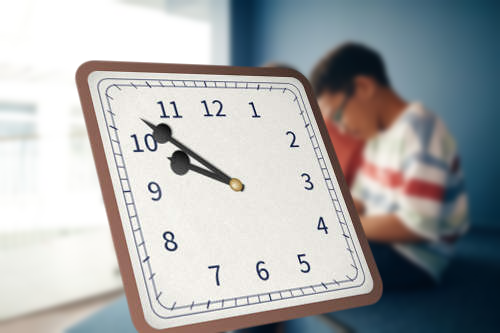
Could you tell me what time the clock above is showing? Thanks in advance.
9:52
